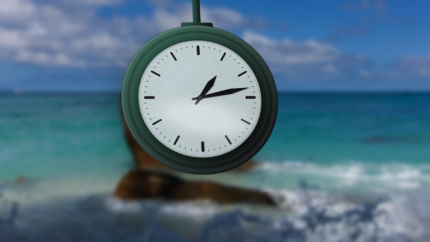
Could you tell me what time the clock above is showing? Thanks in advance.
1:13
